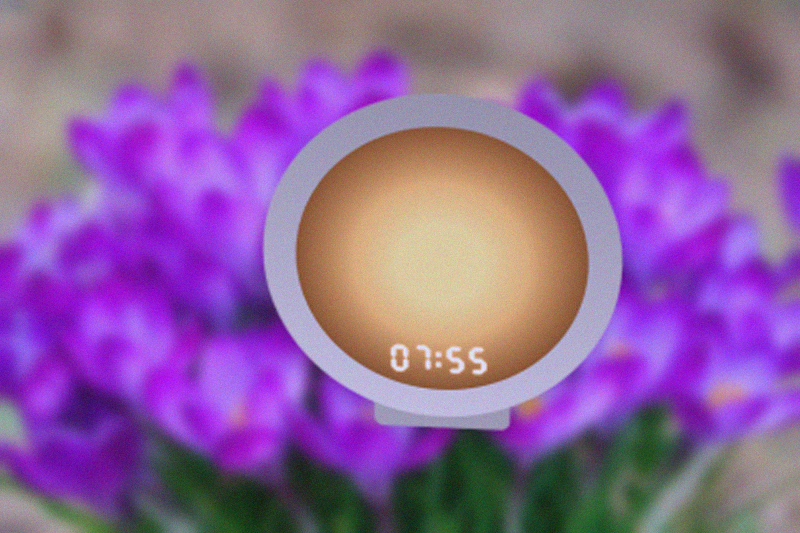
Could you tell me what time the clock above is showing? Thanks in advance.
7:55
